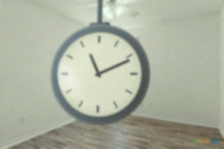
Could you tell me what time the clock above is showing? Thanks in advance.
11:11
